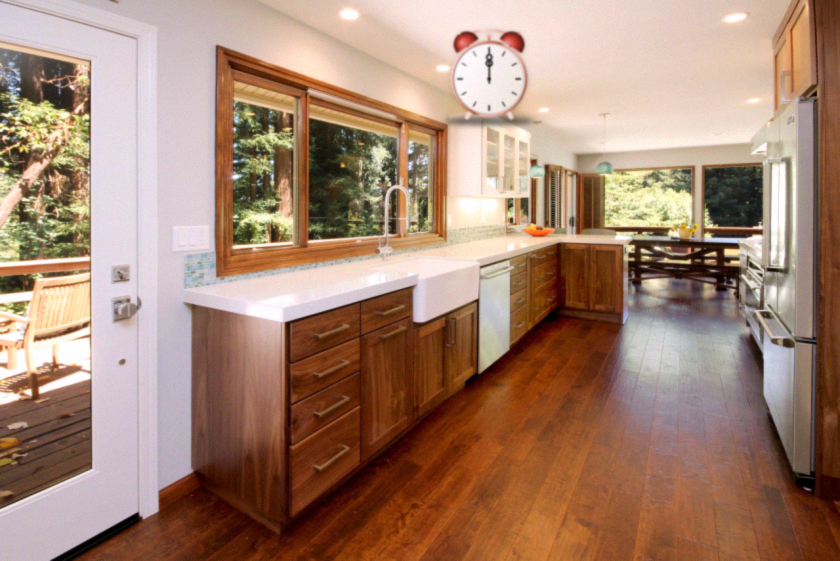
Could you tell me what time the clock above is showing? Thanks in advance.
12:00
